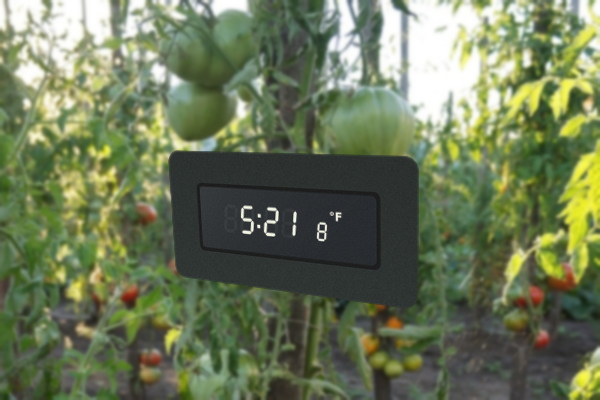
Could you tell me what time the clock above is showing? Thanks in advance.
5:21
